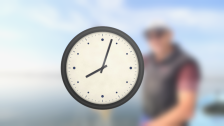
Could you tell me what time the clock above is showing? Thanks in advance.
8:03
